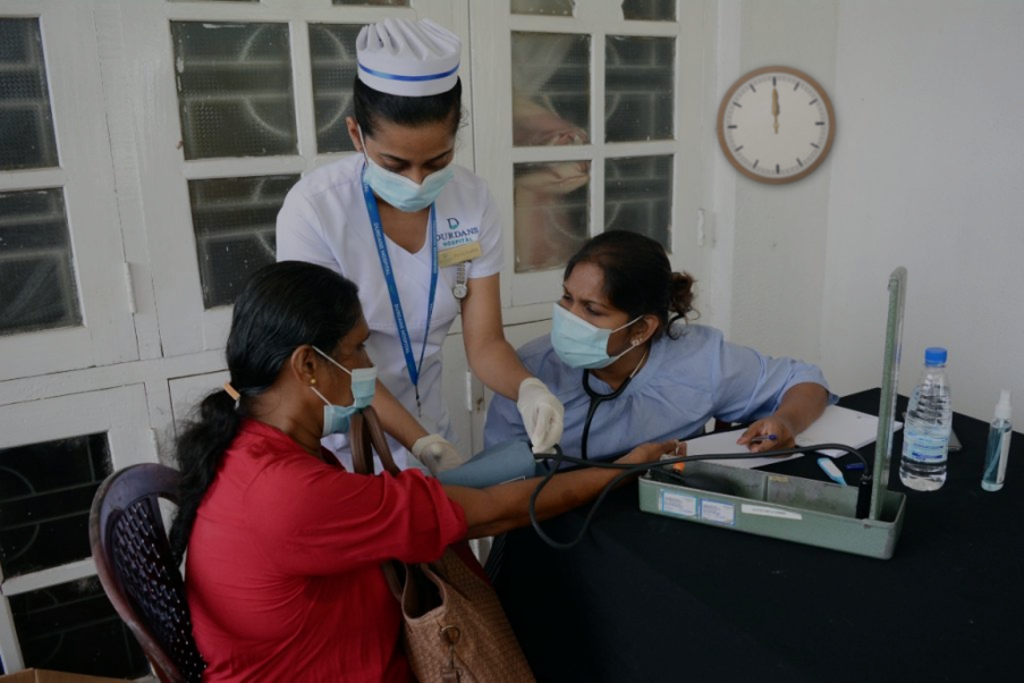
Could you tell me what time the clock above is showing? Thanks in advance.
12:00
